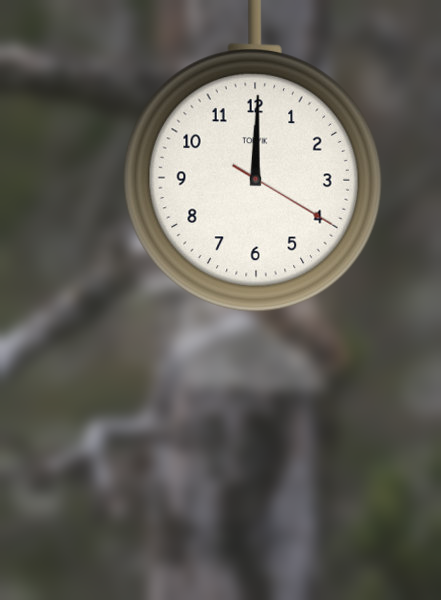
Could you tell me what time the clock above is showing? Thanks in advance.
12:00:20
